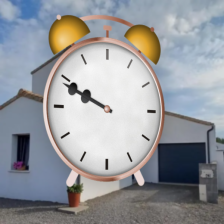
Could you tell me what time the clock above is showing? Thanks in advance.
9:49
